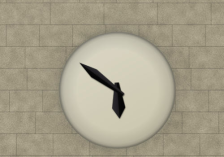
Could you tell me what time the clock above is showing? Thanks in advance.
5:51
